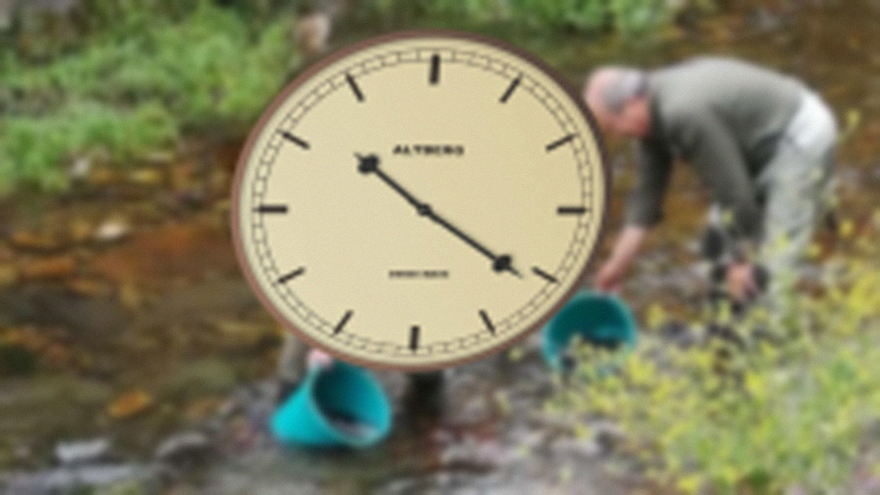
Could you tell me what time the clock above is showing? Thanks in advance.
10:21
